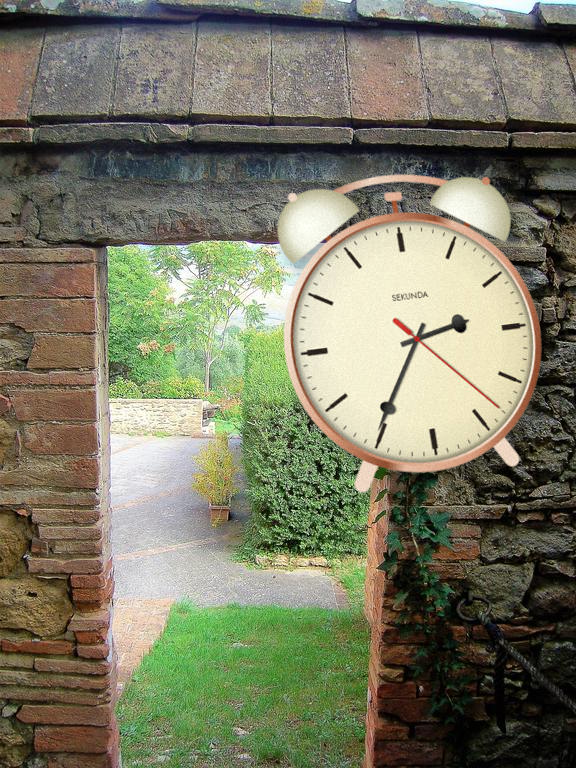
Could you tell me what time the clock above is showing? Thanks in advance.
2:35:23
